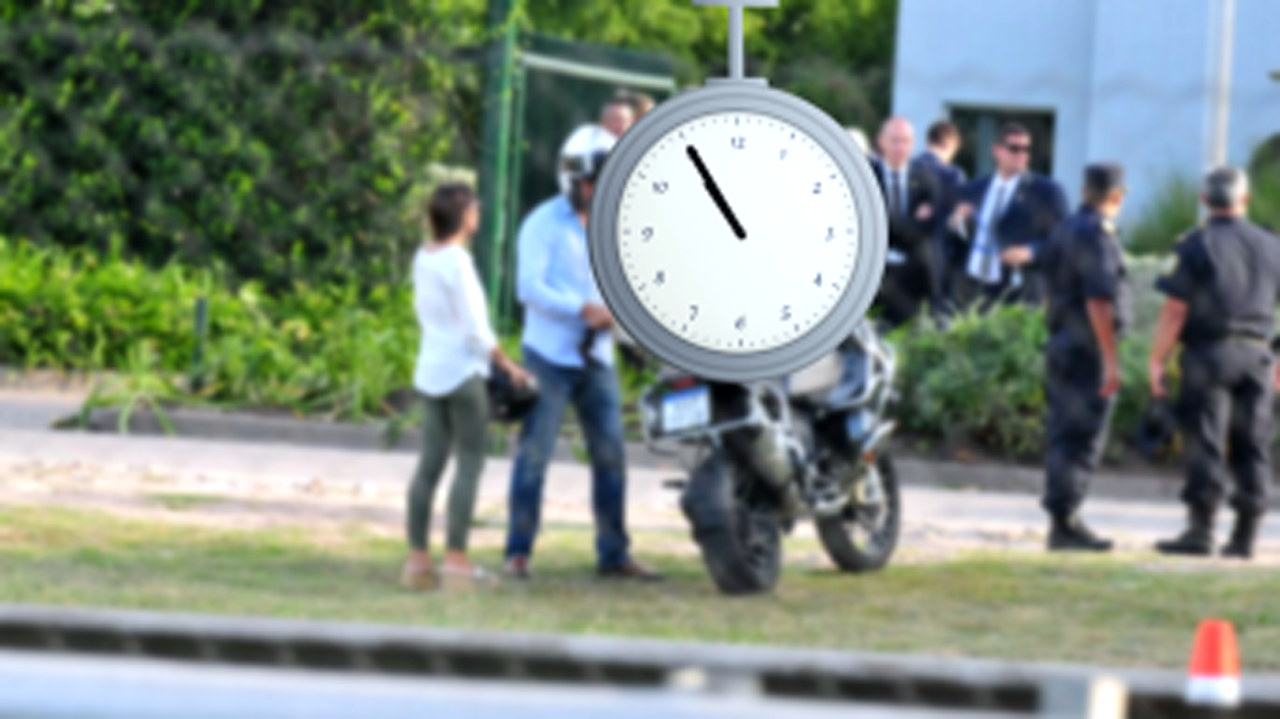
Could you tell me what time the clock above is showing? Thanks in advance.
10:55
